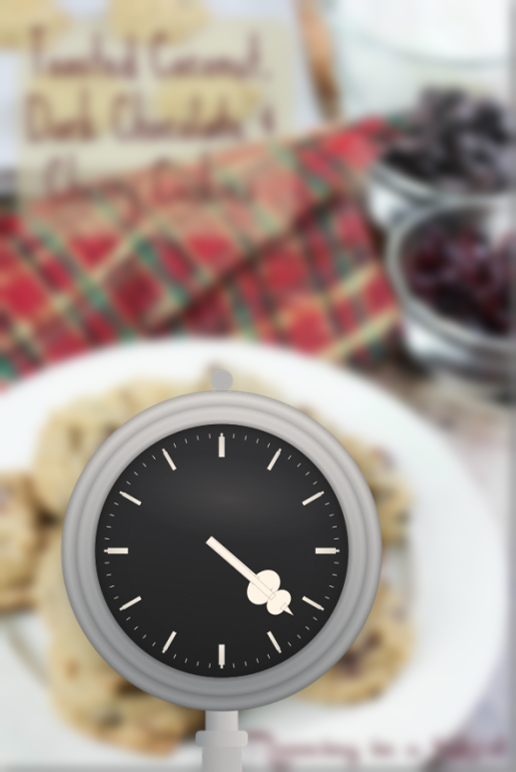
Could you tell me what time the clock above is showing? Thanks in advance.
4:22
